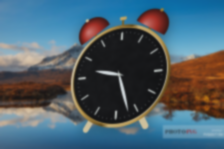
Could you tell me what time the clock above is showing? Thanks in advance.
9:27
